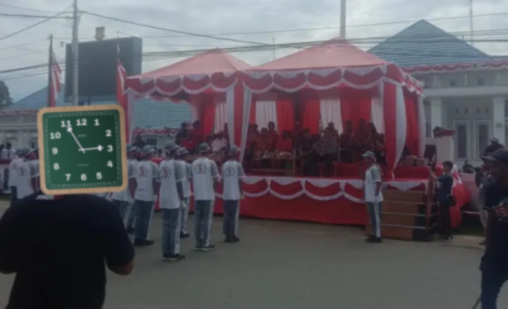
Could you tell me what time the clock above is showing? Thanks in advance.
2:55
